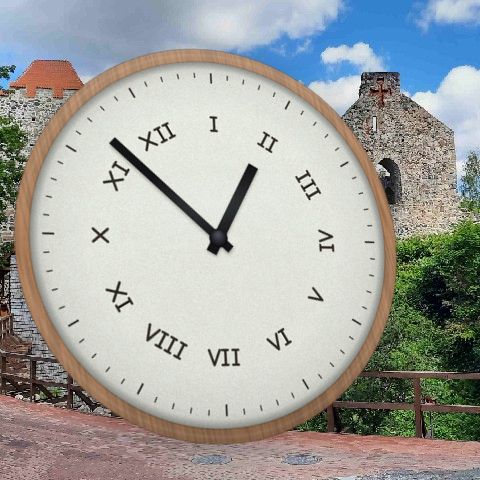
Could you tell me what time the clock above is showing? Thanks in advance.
1:57
